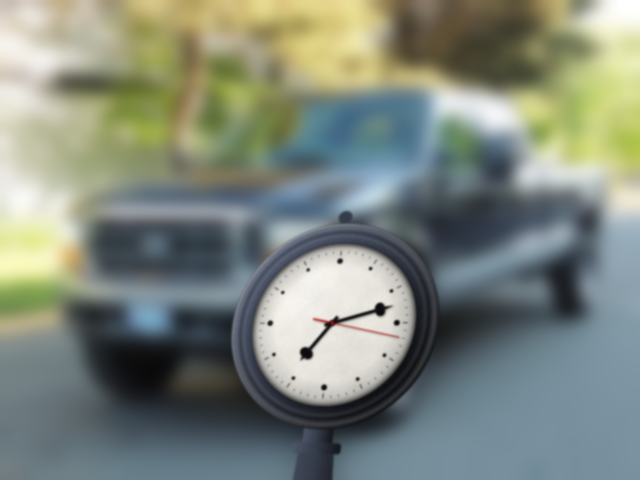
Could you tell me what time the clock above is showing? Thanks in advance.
7:12:17
